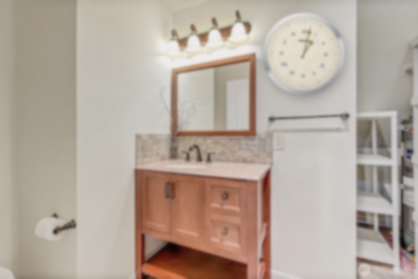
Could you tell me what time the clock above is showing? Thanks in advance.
1:02
